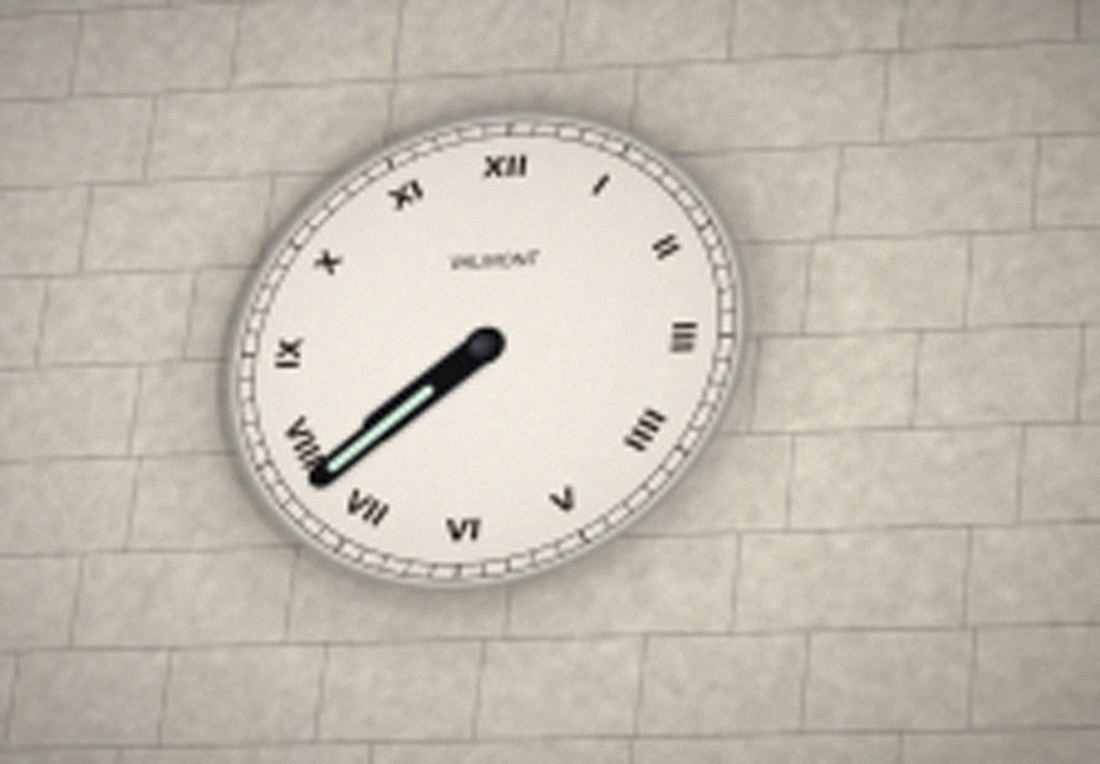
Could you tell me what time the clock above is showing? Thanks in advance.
7:38
